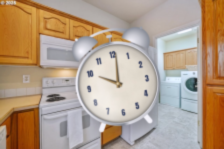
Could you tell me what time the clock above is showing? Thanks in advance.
10:01
